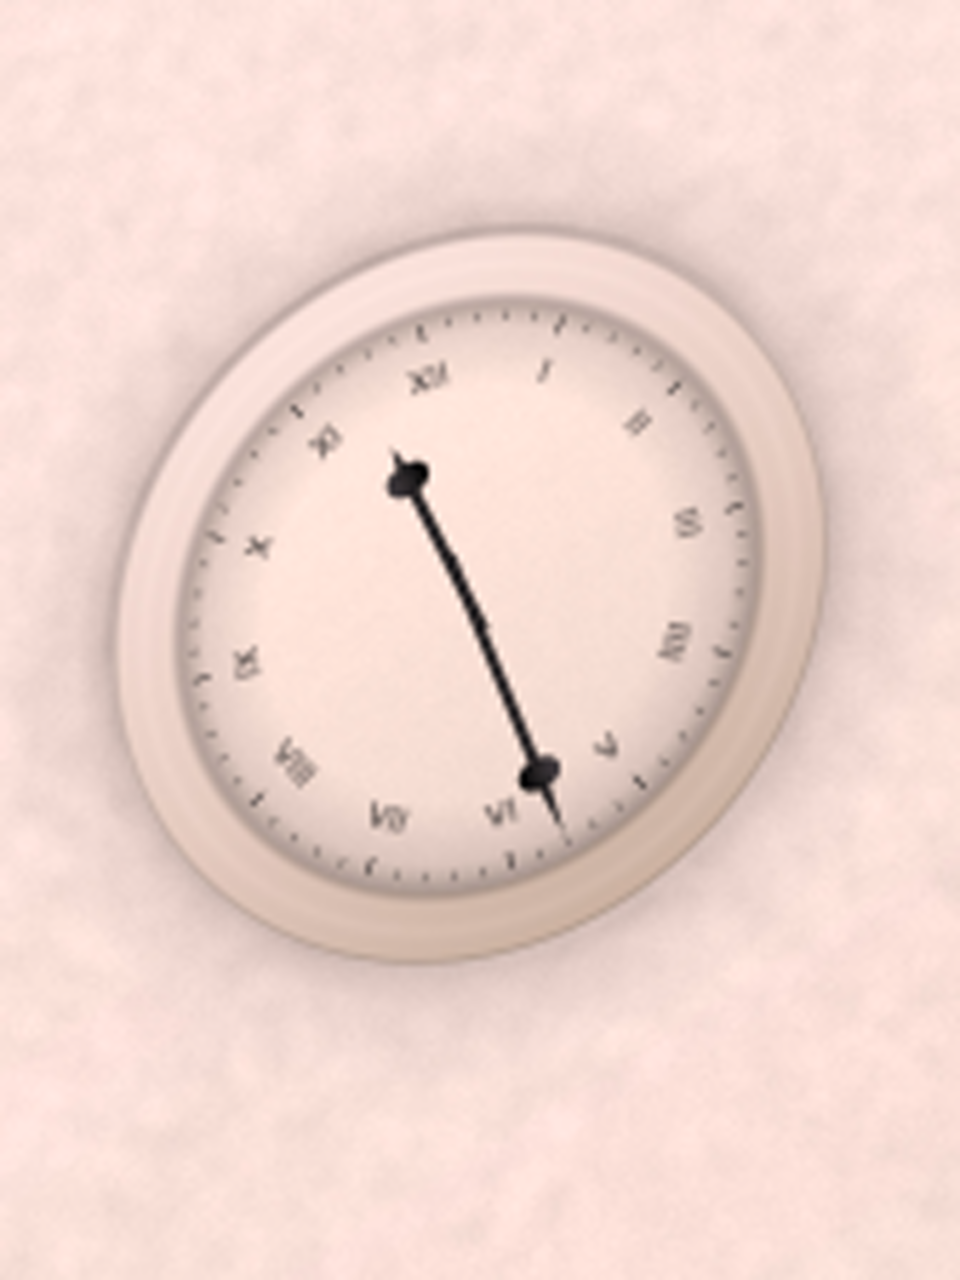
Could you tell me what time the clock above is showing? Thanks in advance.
11:28
